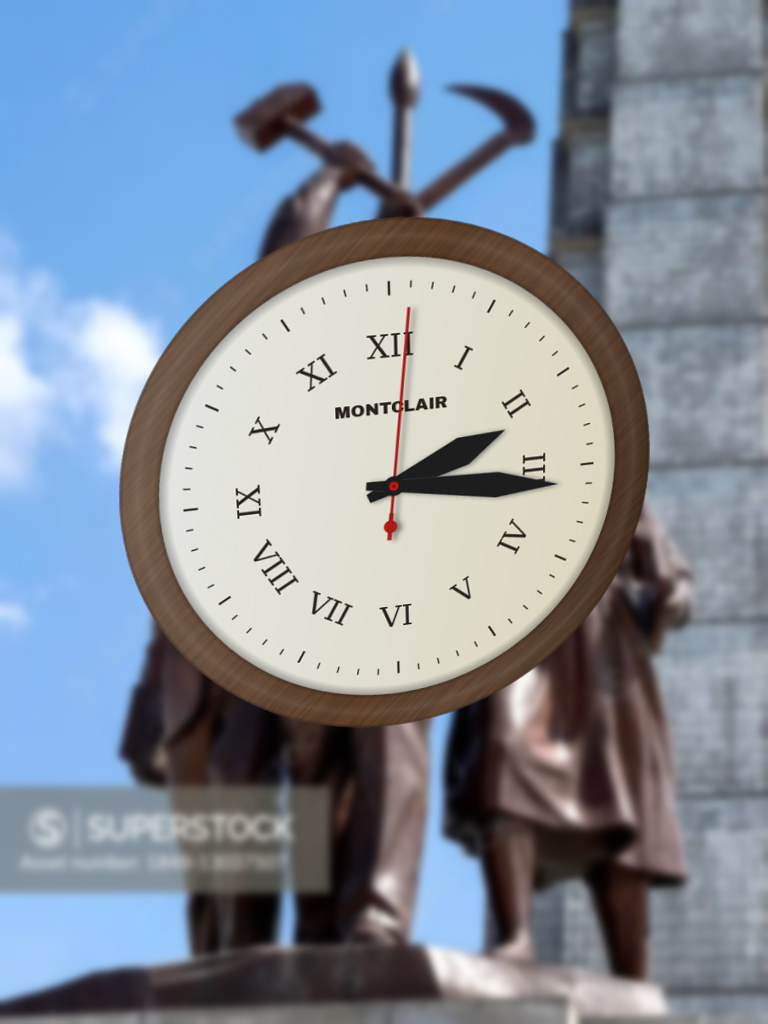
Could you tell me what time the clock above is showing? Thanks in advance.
2:16:01
